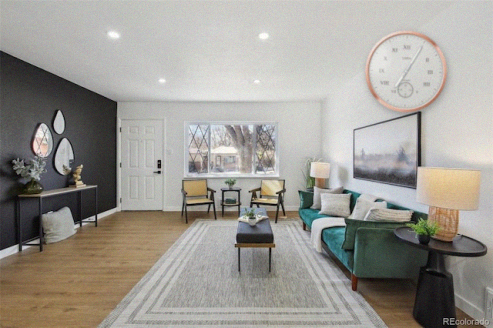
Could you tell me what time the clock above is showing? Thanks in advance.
7:05
